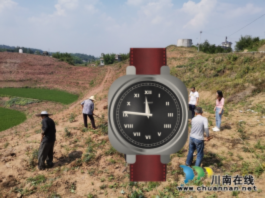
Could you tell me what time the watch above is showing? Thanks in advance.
11:46
